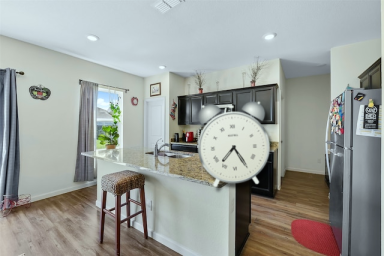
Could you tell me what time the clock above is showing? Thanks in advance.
7:25
